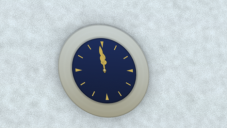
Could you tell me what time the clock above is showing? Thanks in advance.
11:59
